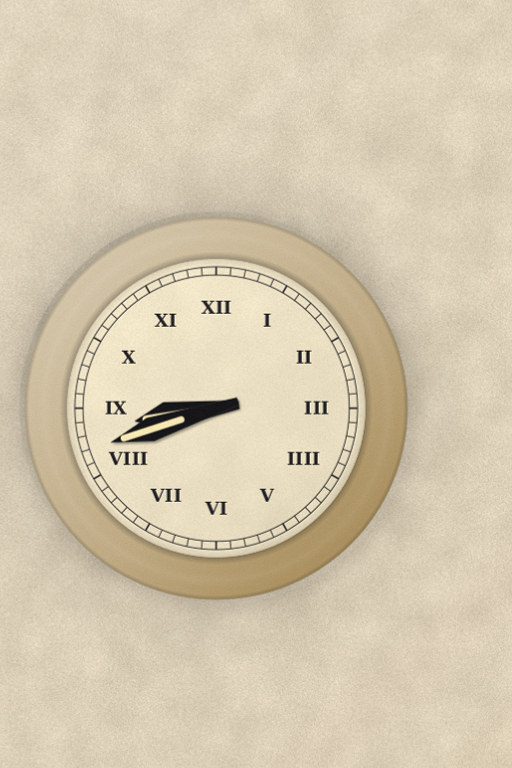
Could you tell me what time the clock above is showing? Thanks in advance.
8:42
